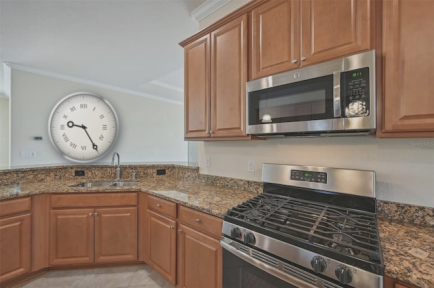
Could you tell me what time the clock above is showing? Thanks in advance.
9:25
